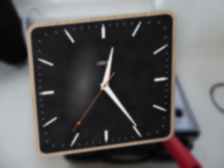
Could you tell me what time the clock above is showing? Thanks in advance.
12:24:36
